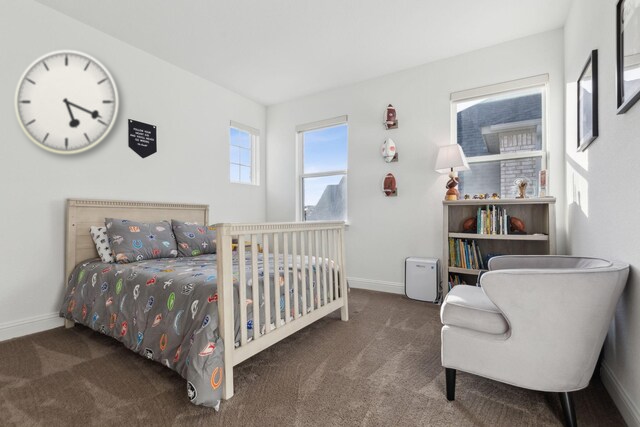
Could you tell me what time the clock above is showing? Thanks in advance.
5:19
